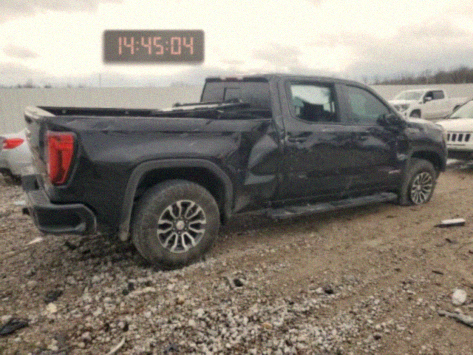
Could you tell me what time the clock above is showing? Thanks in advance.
14:45:04
